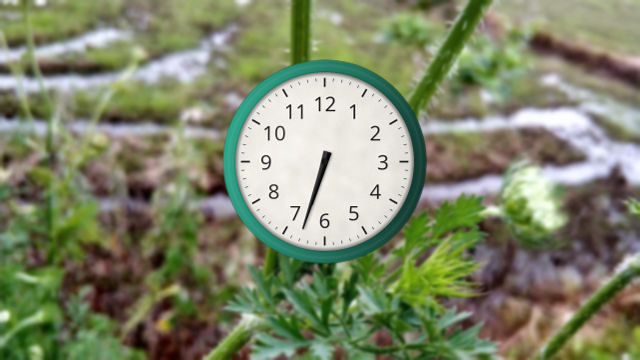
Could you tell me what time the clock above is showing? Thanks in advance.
6:33
